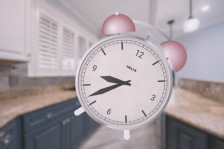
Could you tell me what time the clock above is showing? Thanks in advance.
8:37
